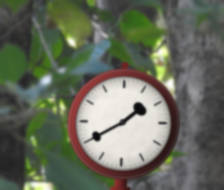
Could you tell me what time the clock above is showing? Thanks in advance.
1:40
